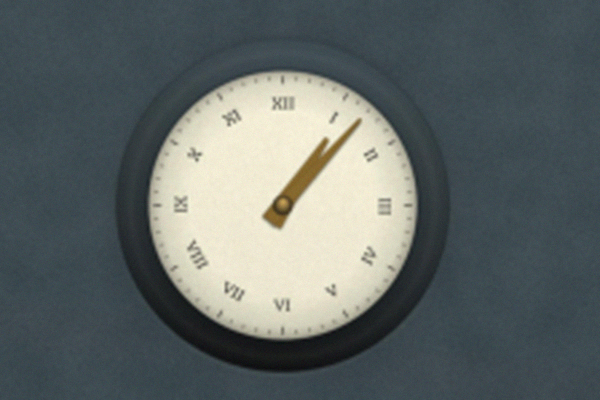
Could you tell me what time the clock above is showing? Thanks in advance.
1:07
